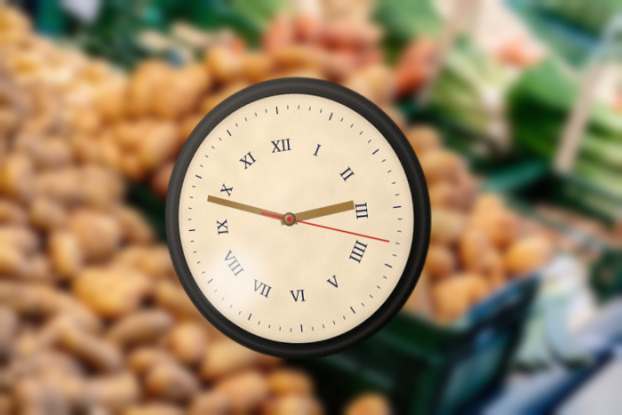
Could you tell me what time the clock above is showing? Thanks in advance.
2:48:18
